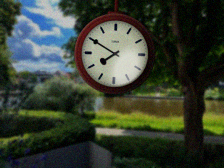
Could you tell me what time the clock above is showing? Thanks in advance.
7:50
